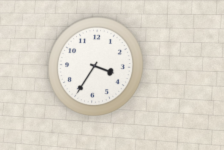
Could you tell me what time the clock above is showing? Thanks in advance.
3:35
